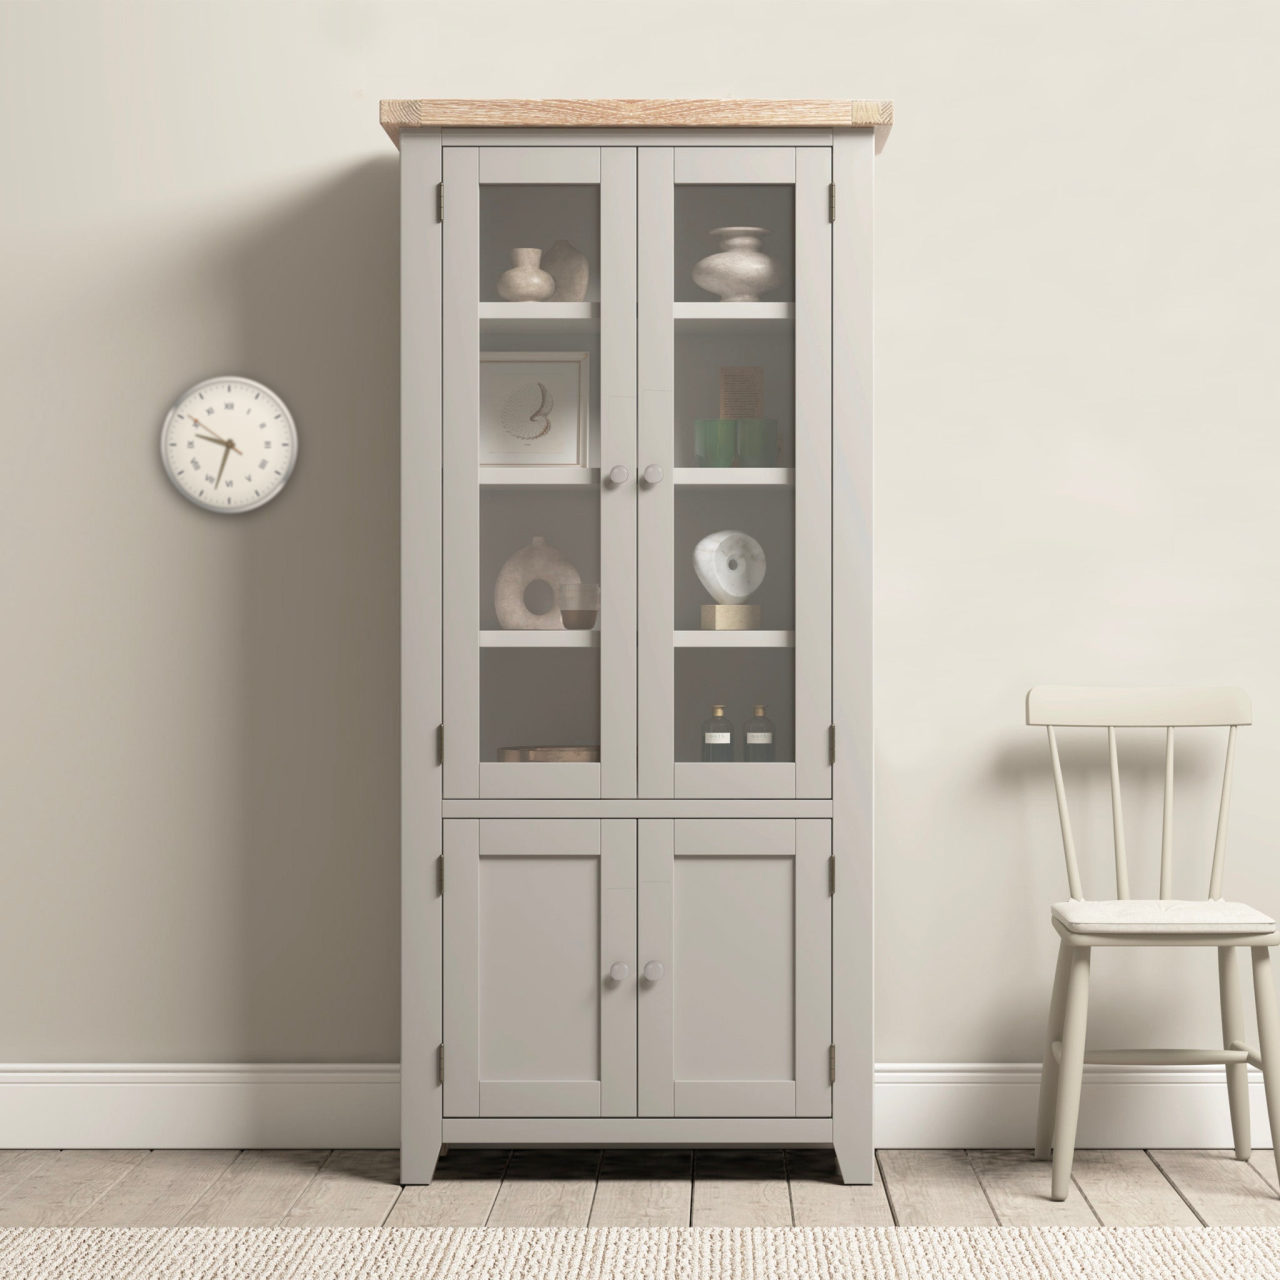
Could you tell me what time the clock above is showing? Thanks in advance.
9:32:51
